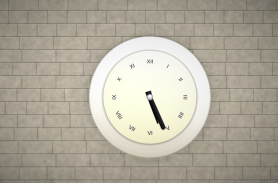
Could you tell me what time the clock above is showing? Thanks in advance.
5:26
